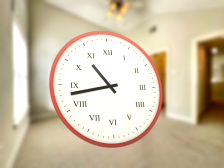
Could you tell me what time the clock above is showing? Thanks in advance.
10:43
